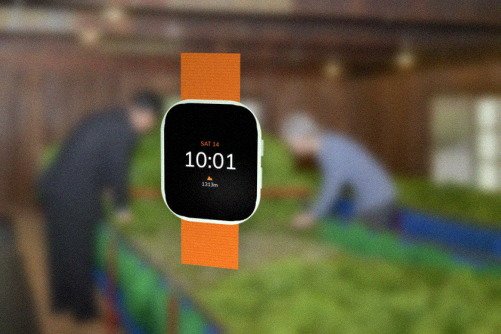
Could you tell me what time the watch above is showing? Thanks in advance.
10:01
